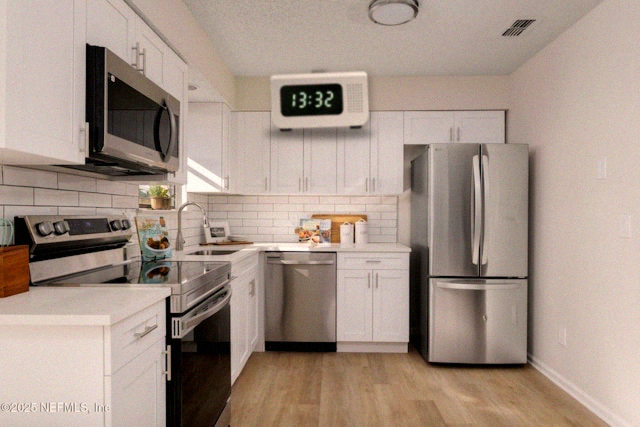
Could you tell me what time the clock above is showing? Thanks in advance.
13:32
